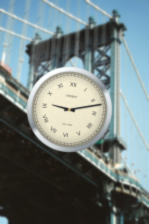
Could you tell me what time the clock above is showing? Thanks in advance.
9:12
